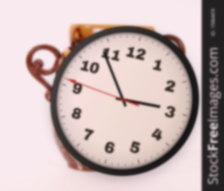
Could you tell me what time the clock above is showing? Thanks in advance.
2:53:46
